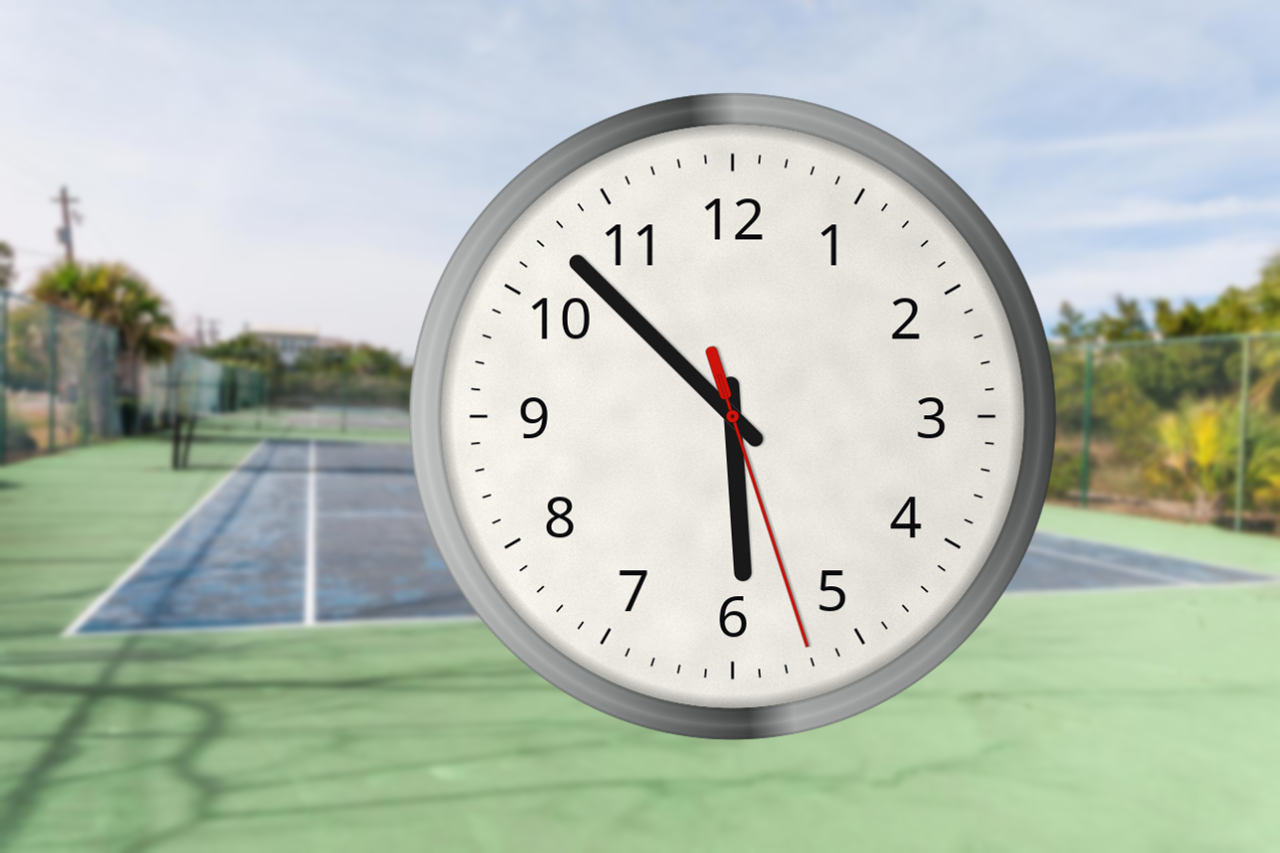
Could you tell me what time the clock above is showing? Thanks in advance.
5:52:27
